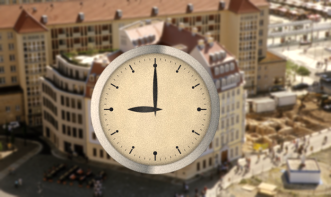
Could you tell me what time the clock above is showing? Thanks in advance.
9:00
